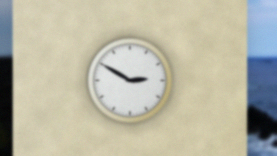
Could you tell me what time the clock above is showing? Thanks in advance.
2:50
